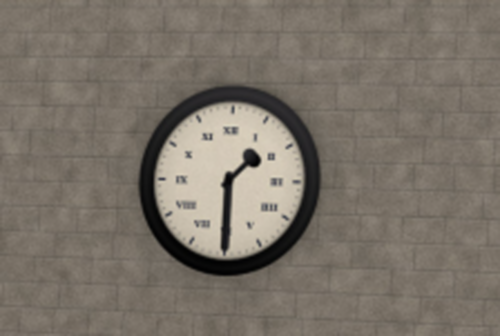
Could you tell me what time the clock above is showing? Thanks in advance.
1:30
